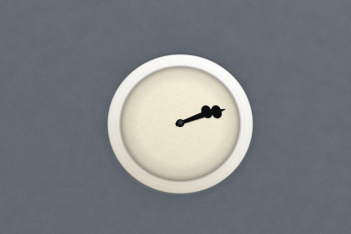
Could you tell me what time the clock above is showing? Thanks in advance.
2:12
